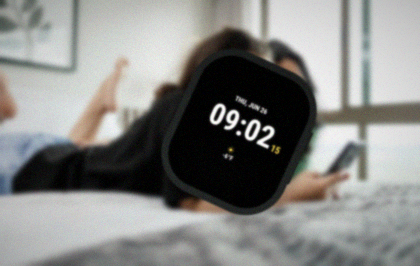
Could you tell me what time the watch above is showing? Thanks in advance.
9:02:15
